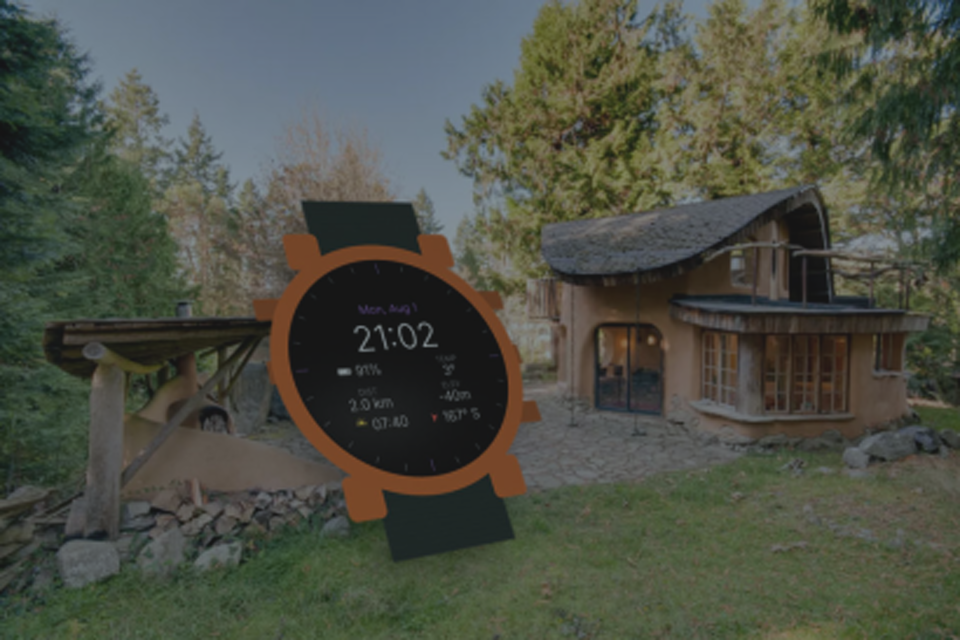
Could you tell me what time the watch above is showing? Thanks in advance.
21:02
